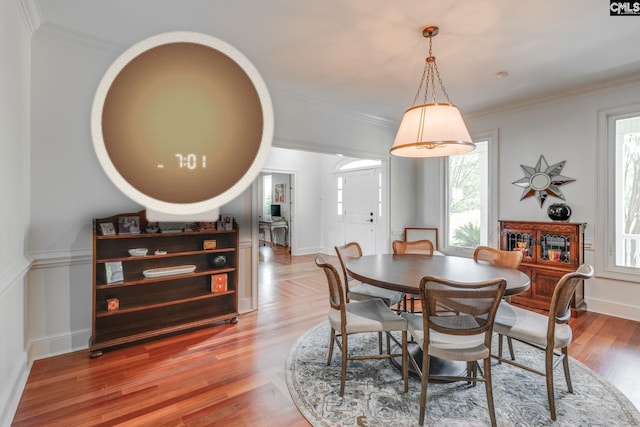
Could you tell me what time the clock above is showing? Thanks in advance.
7:01
